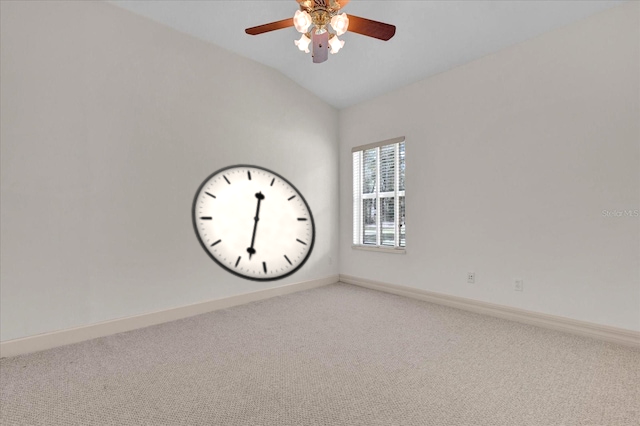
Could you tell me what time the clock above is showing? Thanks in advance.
12:33
